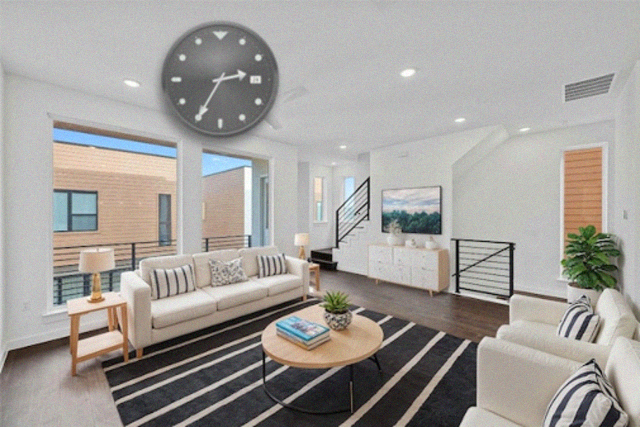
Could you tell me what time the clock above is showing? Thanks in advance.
2:35
